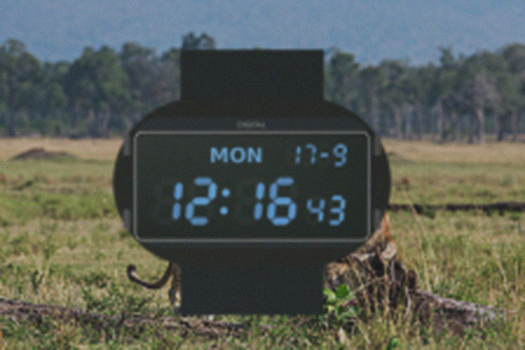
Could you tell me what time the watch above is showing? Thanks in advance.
12:16:43
